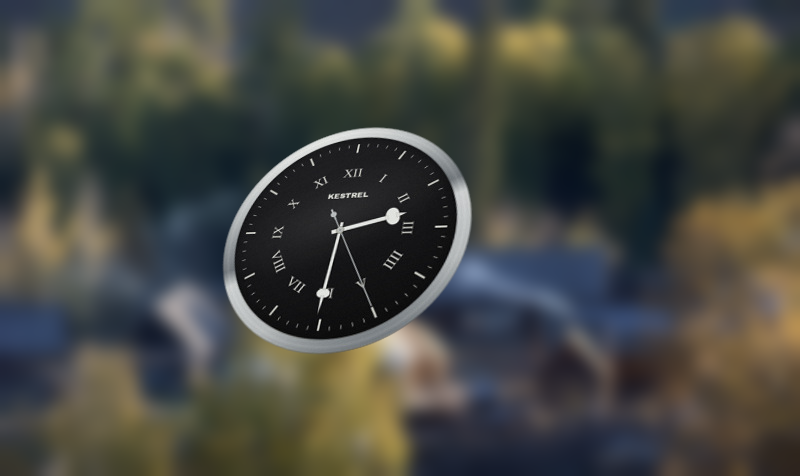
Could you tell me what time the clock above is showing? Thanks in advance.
2:30:25
